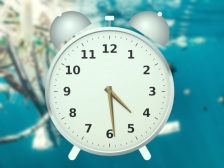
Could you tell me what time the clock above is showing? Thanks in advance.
4:29
